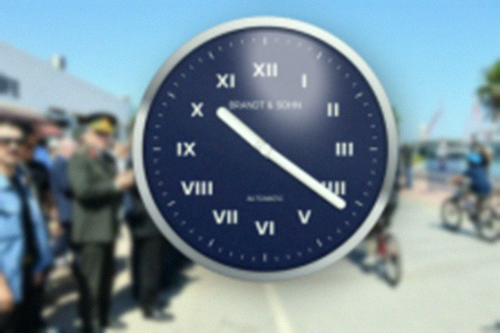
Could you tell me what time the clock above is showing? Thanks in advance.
10:21
